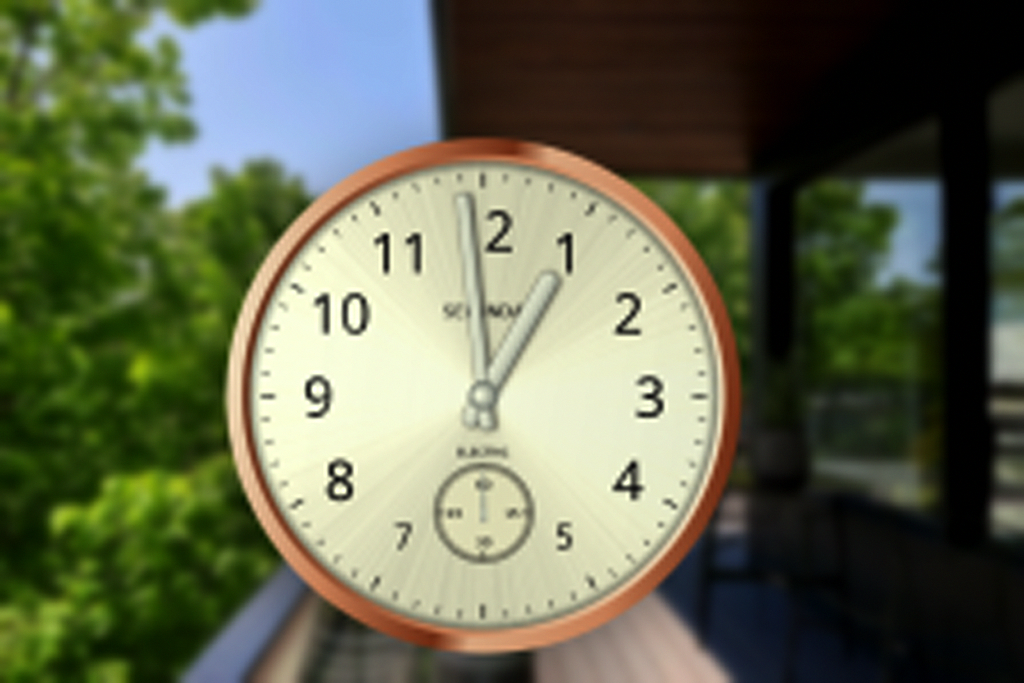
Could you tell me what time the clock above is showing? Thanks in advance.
12:59
